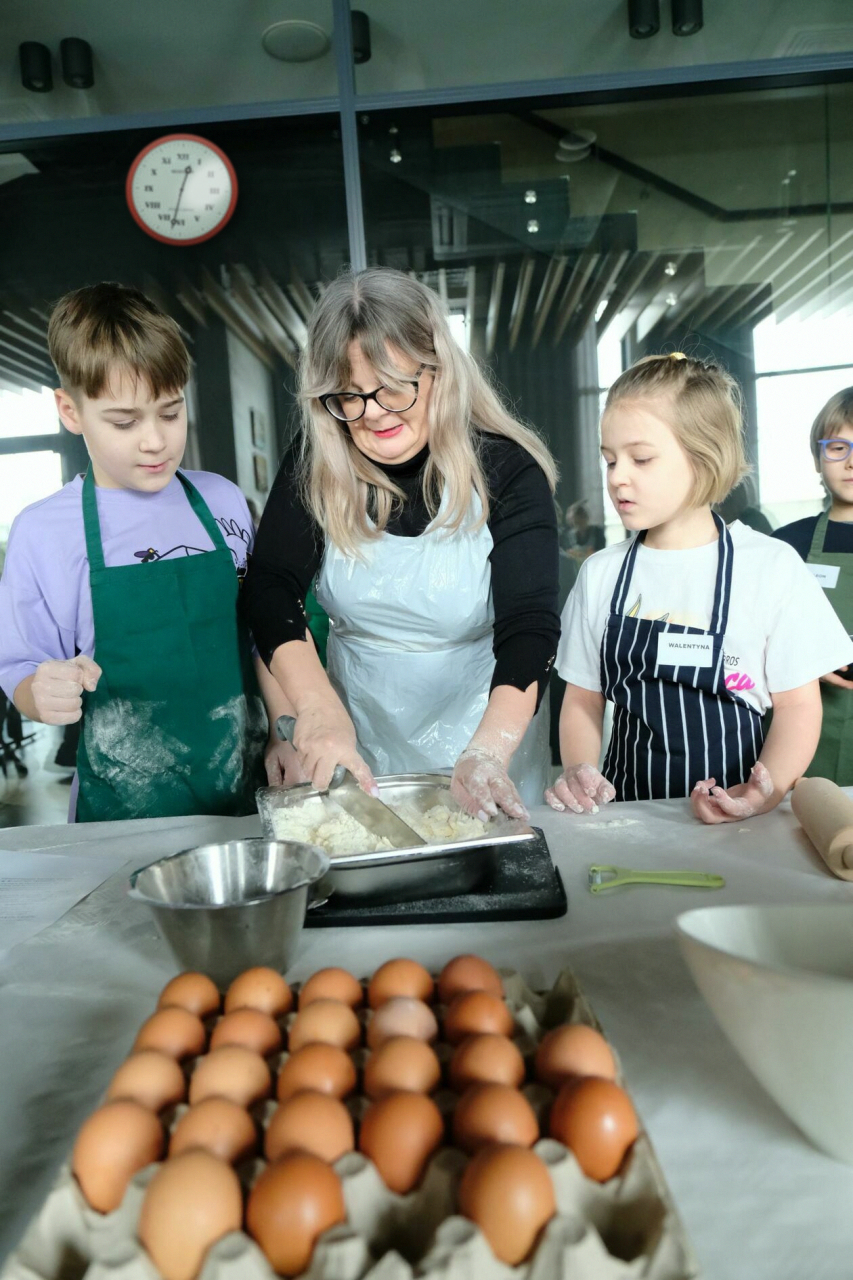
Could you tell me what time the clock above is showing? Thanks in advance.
12:32
